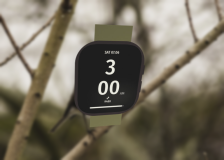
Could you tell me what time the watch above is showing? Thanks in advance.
3:00
